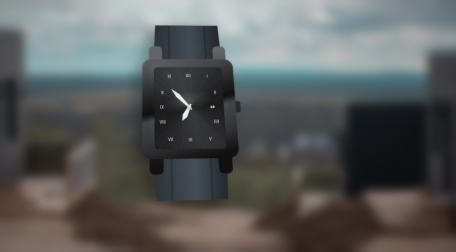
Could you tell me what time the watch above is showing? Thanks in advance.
6:53
